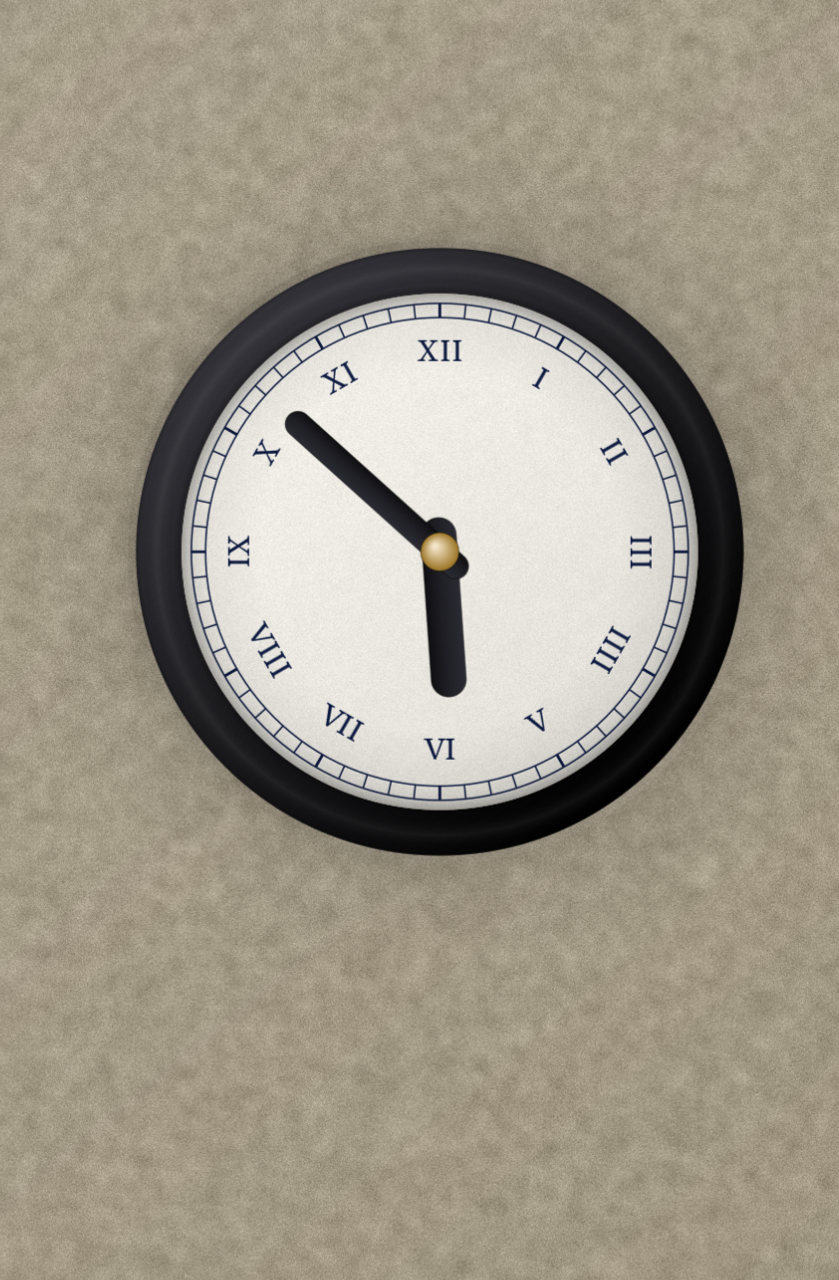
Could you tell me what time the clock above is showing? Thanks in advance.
5:52
